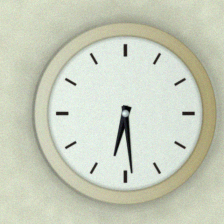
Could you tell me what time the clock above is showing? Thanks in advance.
6:29
